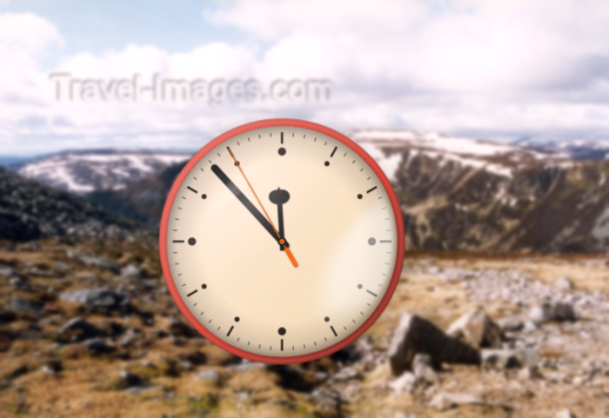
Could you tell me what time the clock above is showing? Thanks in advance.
11:52:55
